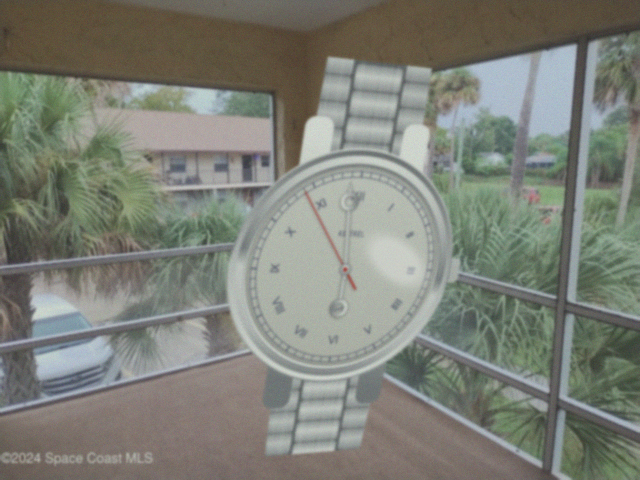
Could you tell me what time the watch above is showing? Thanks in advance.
5:58:54
